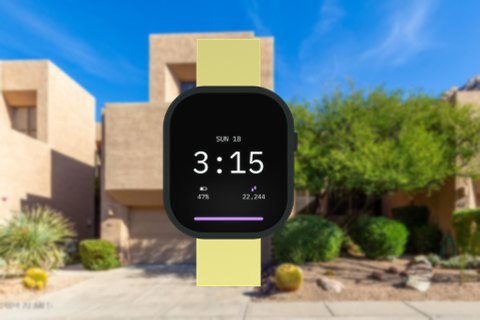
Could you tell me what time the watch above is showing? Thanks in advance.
3:15
